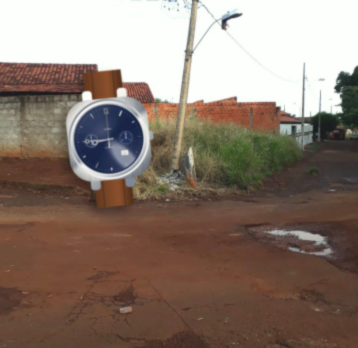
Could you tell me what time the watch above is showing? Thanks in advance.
8:45
